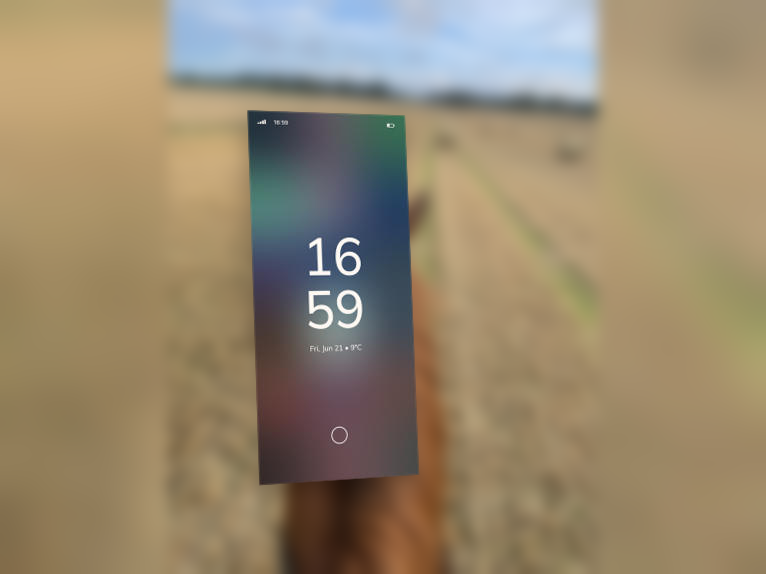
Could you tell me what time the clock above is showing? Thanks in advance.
16:59
